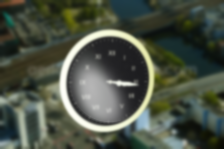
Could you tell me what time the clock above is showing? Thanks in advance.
3:16
